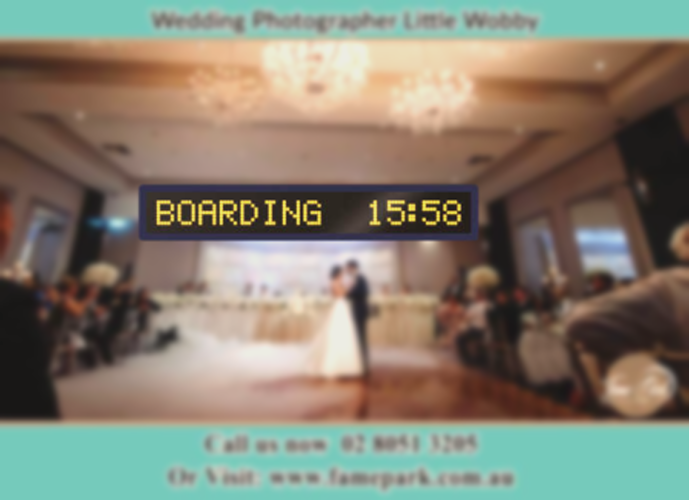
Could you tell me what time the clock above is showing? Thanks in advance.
15:58
